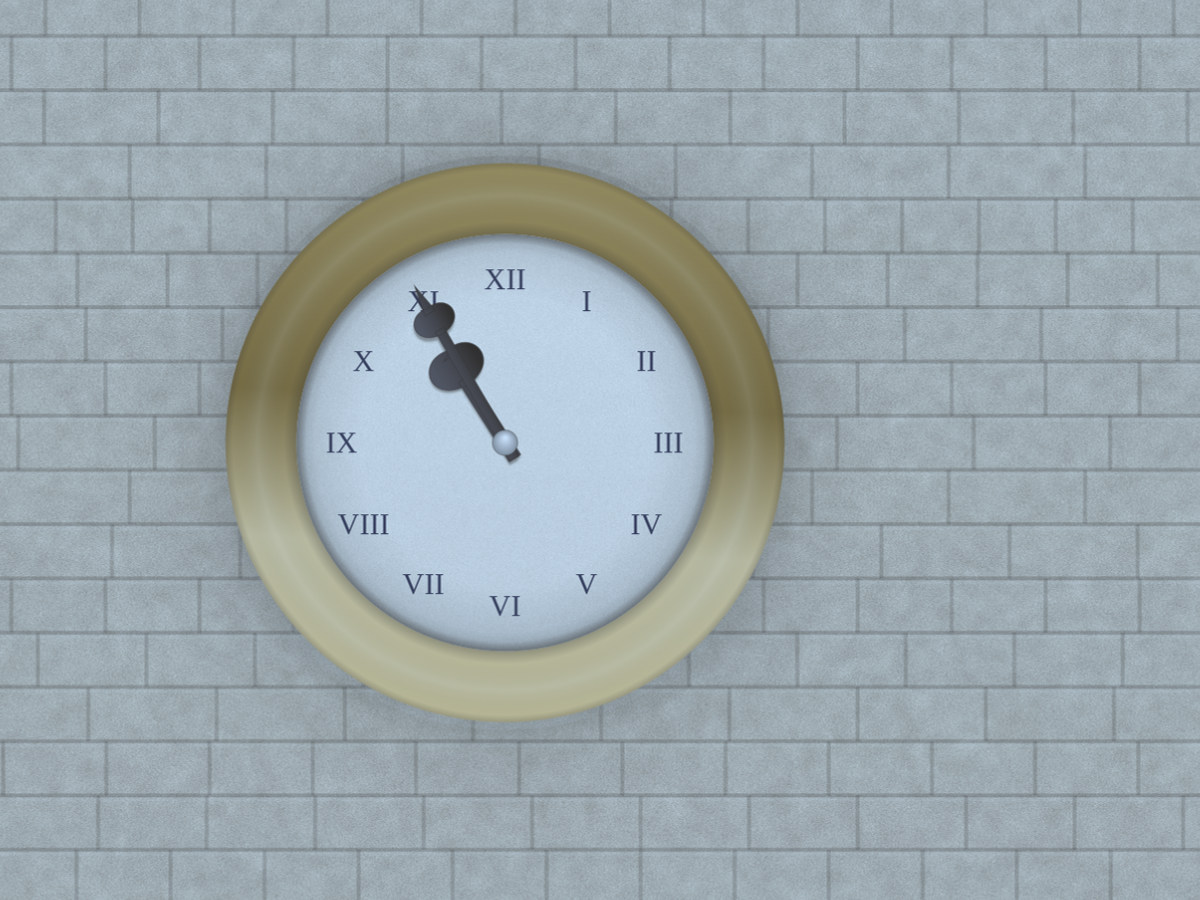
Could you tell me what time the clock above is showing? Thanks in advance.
10:55
